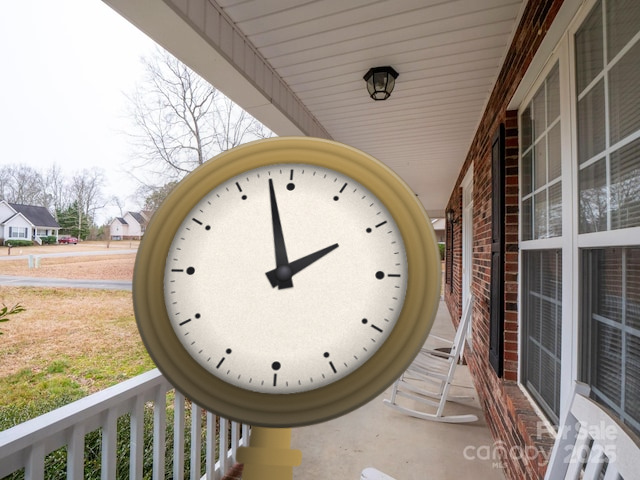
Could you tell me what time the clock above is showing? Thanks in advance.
1:58
